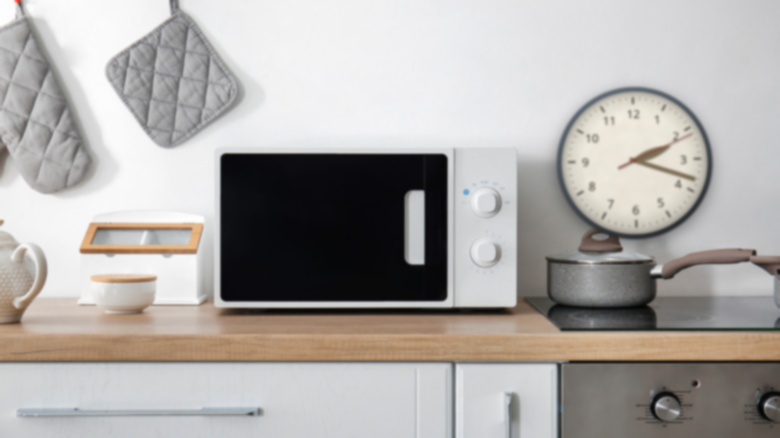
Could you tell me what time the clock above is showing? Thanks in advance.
2:18:11
